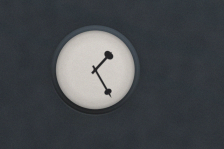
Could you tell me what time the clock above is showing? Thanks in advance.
1:25
